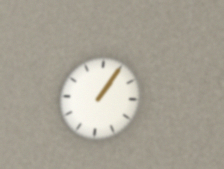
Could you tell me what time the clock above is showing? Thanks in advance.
1:05
